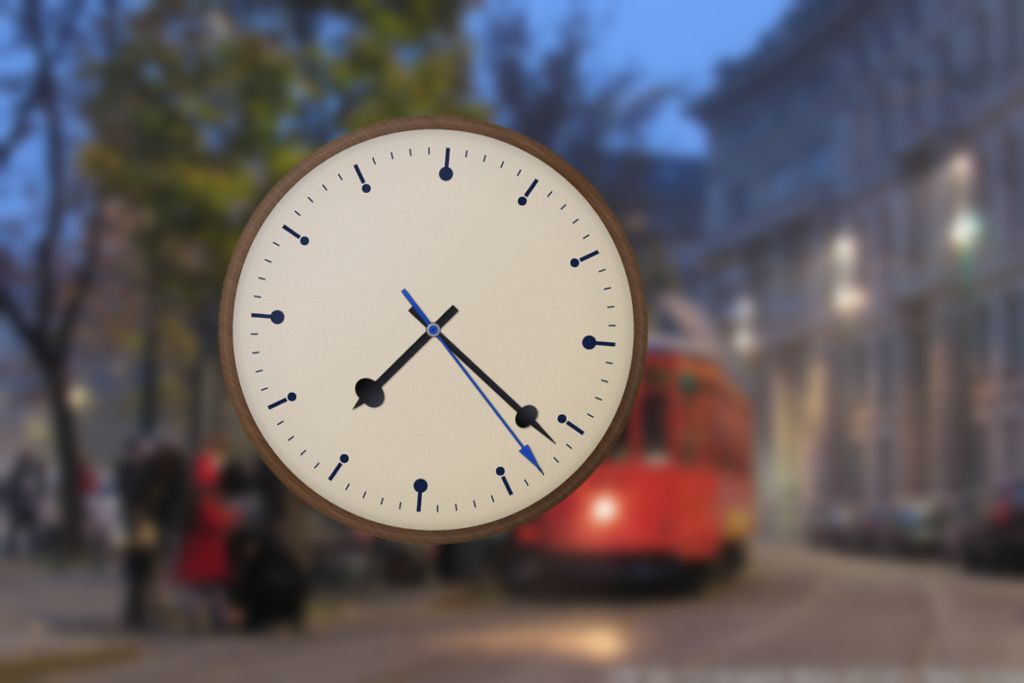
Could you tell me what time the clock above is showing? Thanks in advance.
7:21:23
